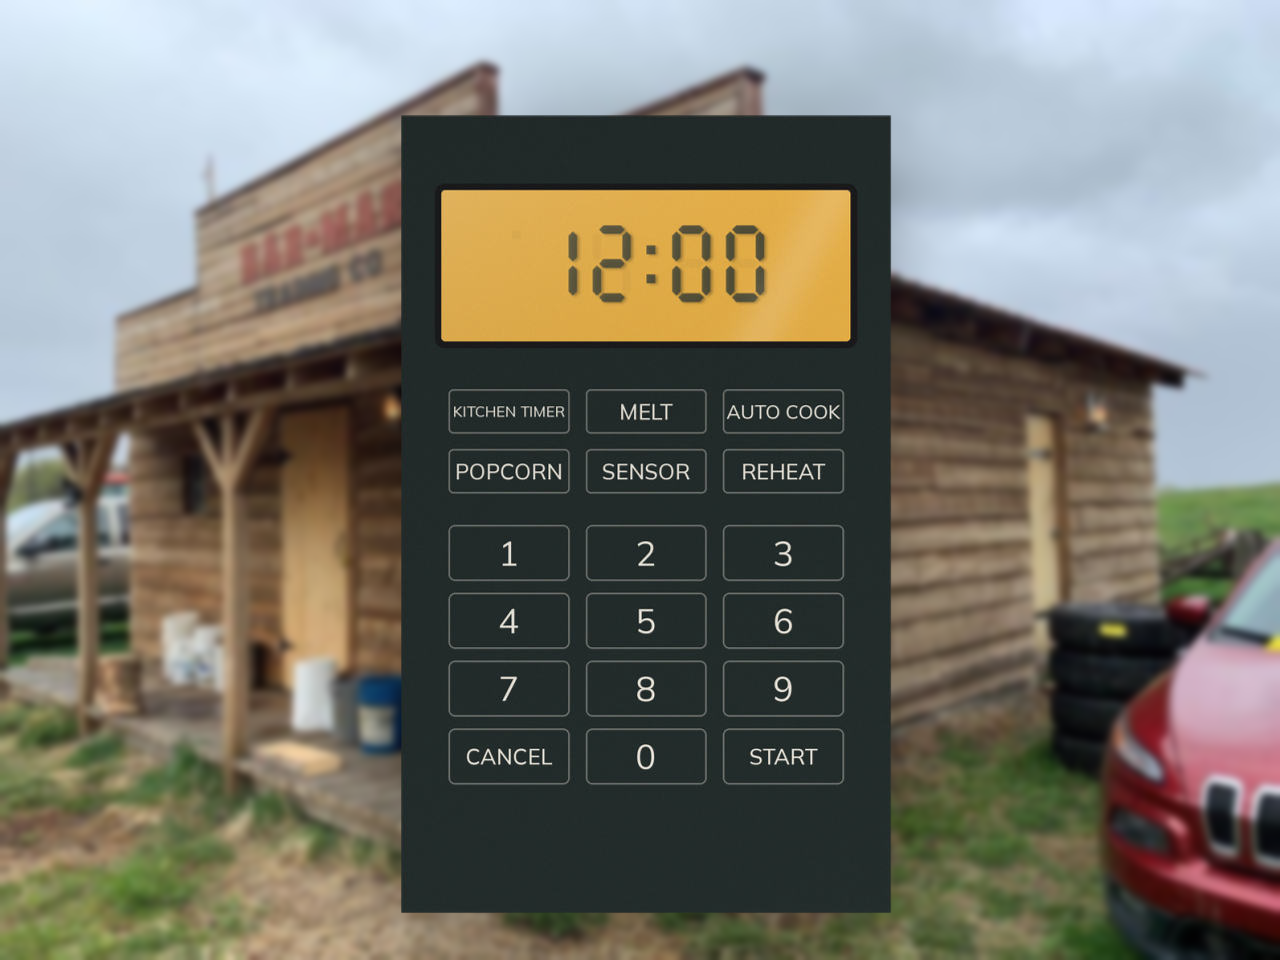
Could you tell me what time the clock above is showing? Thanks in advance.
12:00
